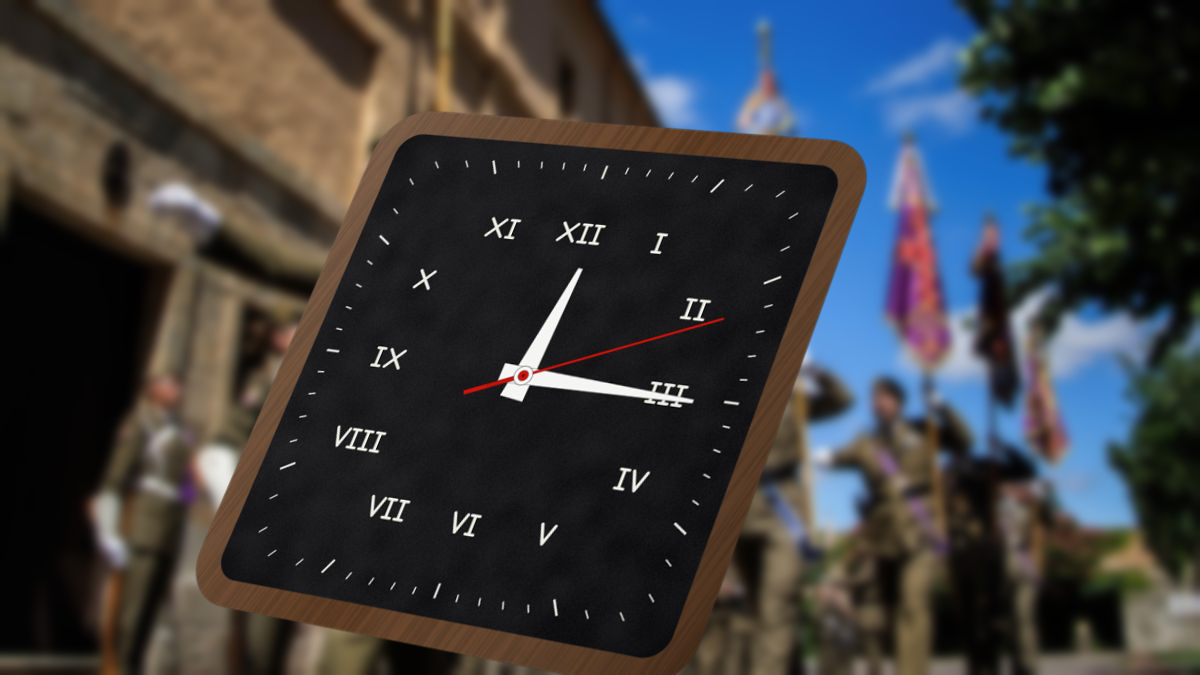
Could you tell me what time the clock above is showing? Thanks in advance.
12:15:11
